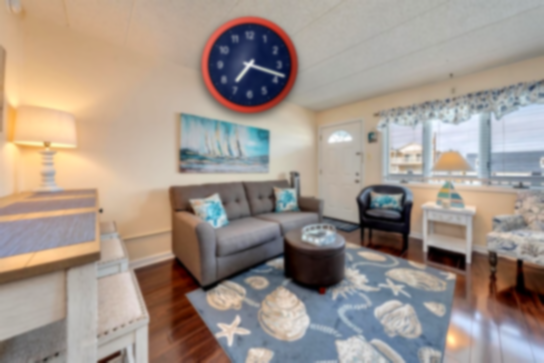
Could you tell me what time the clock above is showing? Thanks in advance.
7:18
